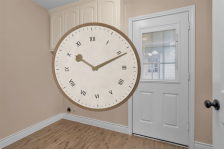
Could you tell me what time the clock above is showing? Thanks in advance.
10:11
